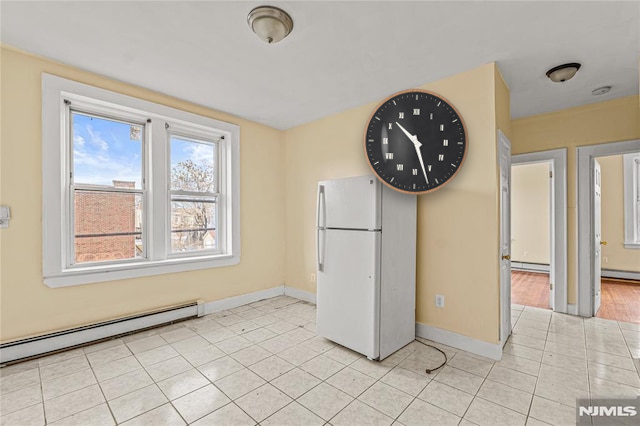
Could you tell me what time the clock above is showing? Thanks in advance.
10:27
